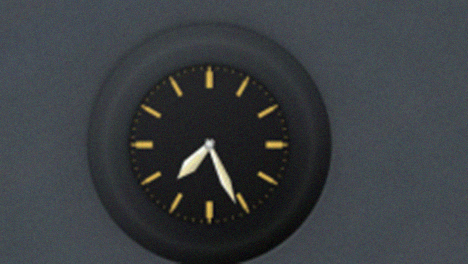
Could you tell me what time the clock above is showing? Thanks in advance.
7:26
